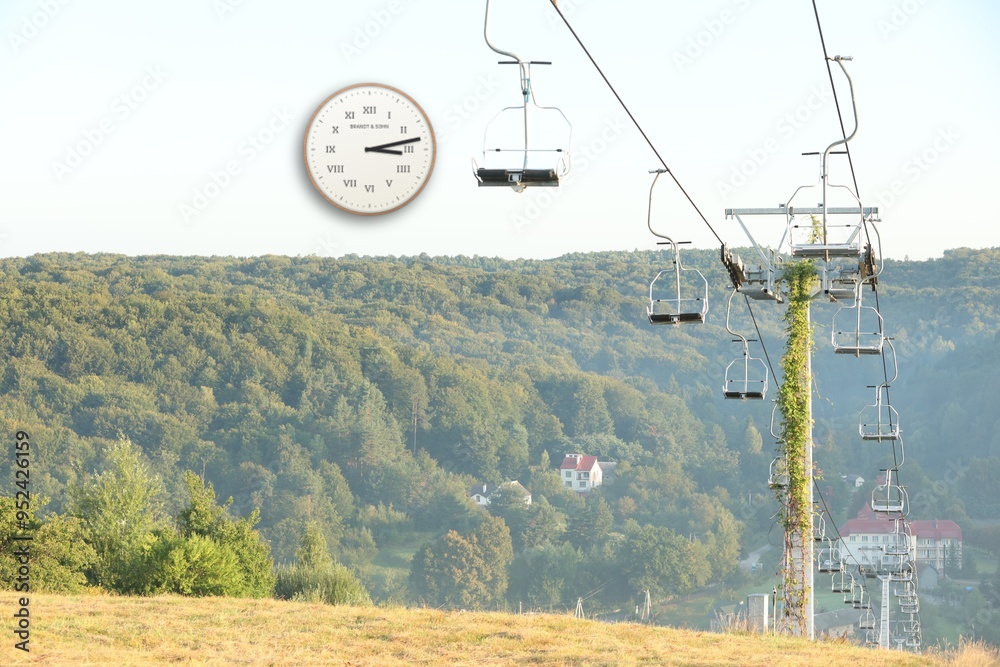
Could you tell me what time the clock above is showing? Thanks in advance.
3:13
